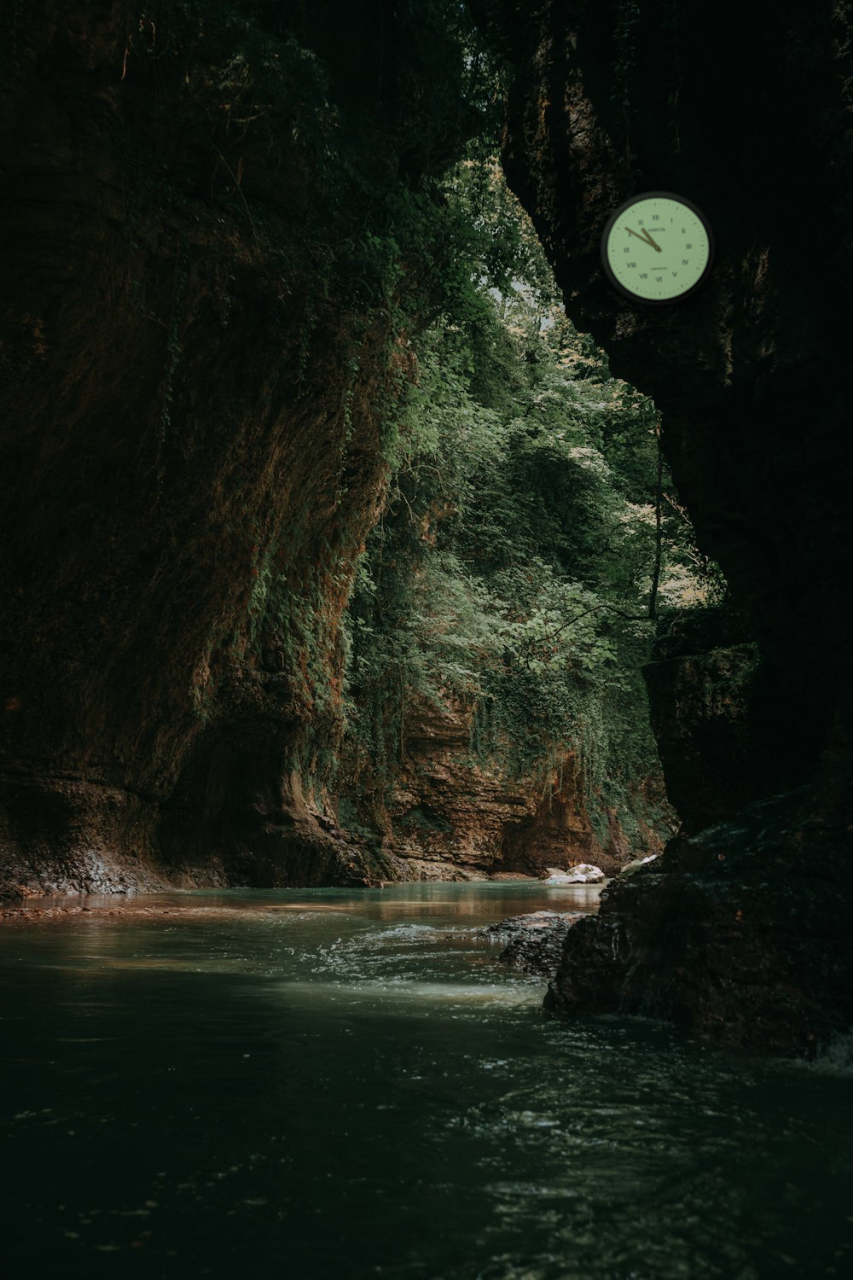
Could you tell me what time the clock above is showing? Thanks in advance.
10:51
